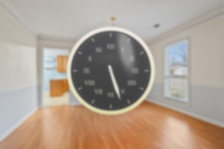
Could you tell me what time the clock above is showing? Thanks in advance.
5:27
